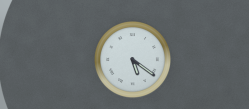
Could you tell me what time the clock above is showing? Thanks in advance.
5:21
